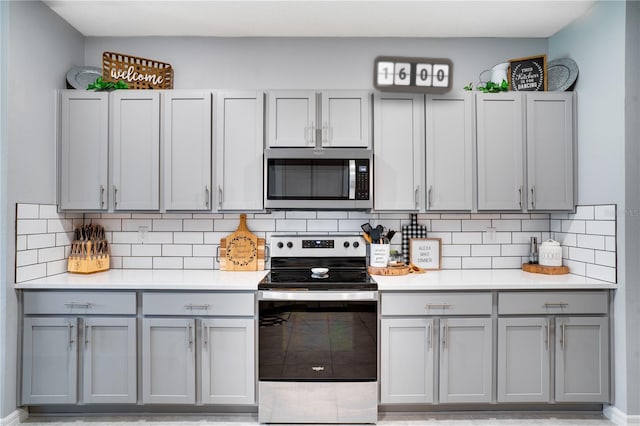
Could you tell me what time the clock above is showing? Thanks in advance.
16:00
